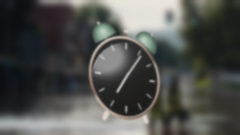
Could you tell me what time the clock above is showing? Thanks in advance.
7:06
